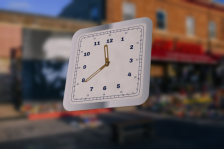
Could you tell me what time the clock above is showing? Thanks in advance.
11:39
